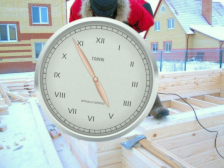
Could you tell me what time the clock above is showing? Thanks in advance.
4:54
